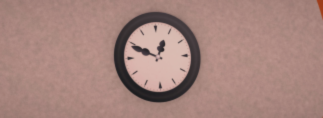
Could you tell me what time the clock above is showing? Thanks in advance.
12:49
